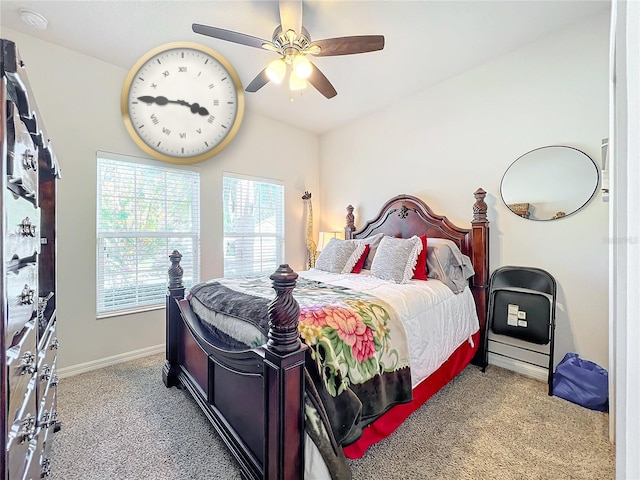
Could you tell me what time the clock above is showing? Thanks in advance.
3:46
